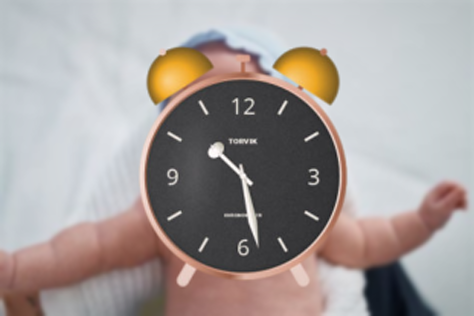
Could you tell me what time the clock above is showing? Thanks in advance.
10:28
